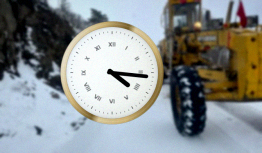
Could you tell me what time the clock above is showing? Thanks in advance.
4:16
